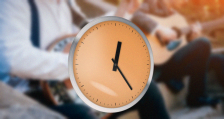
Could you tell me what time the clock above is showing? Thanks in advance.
12:24
